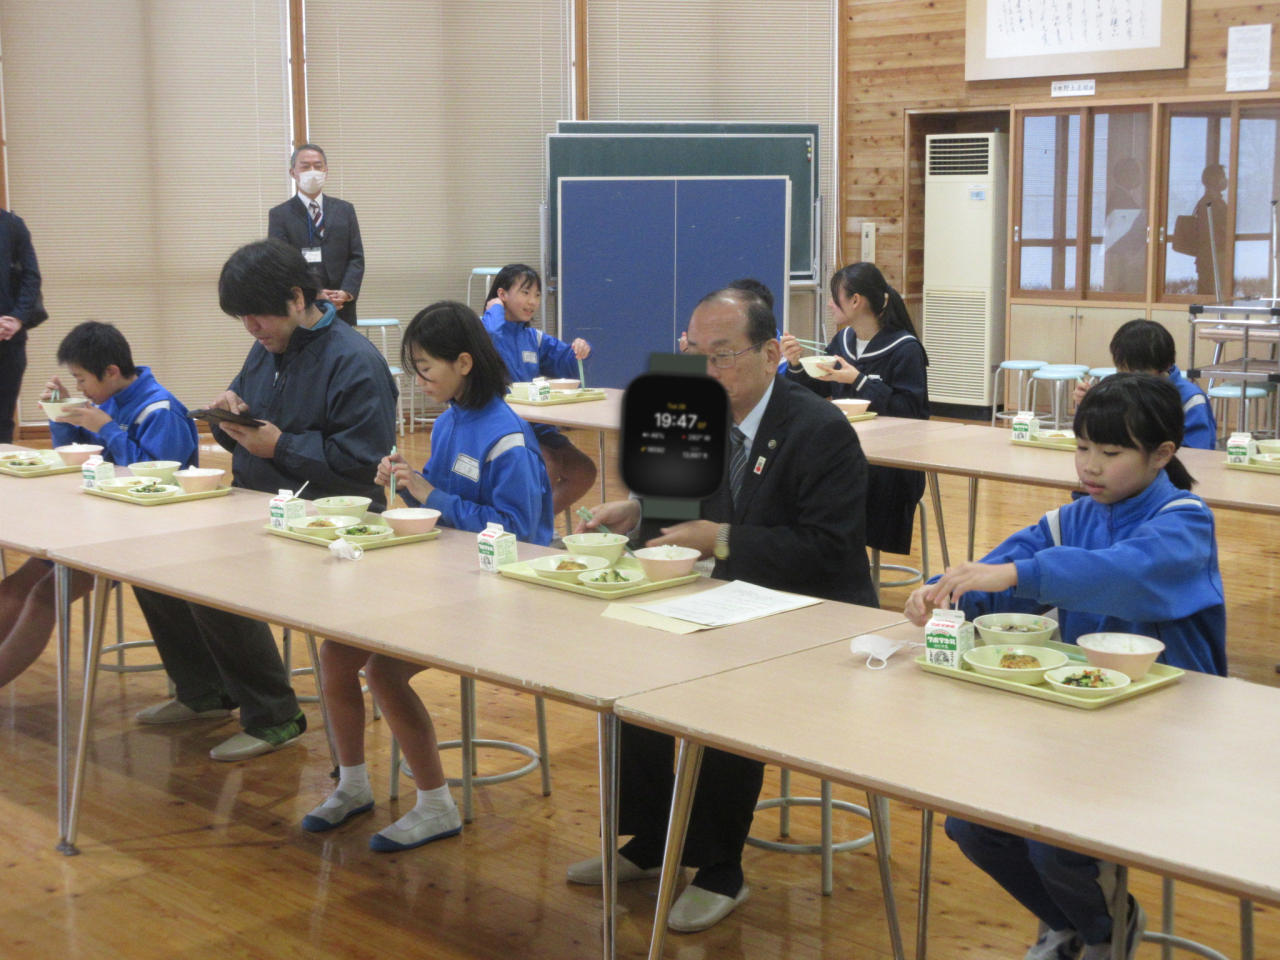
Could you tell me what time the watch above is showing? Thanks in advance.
19:47
